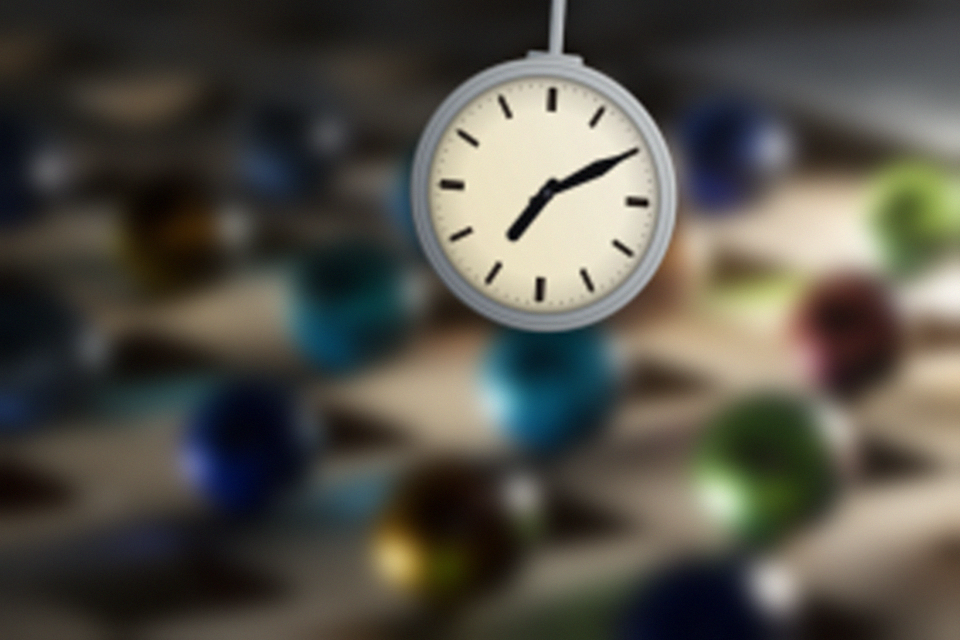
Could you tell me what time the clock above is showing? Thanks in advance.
7:10
